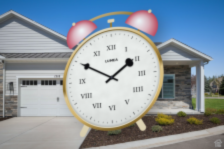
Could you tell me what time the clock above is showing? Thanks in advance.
1:50
